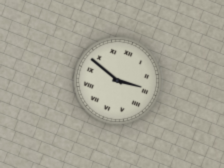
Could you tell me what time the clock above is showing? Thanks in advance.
2:48
